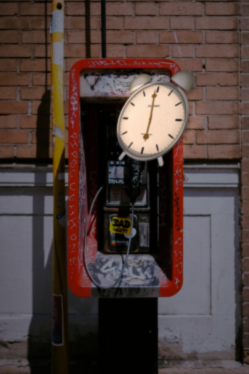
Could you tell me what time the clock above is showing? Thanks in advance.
5:59
